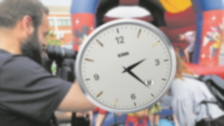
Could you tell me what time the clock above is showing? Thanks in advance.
2:24
